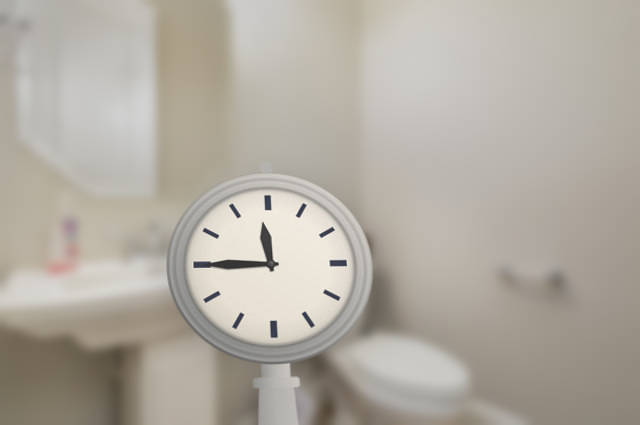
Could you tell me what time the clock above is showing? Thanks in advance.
11:45
